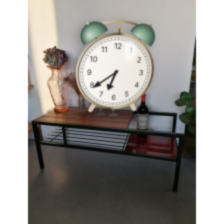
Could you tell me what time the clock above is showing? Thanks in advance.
6:39
